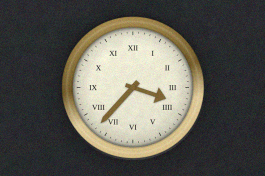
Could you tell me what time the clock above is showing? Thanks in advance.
3:37
